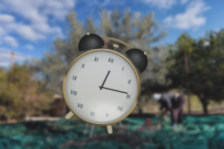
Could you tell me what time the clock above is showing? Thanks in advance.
12:14
